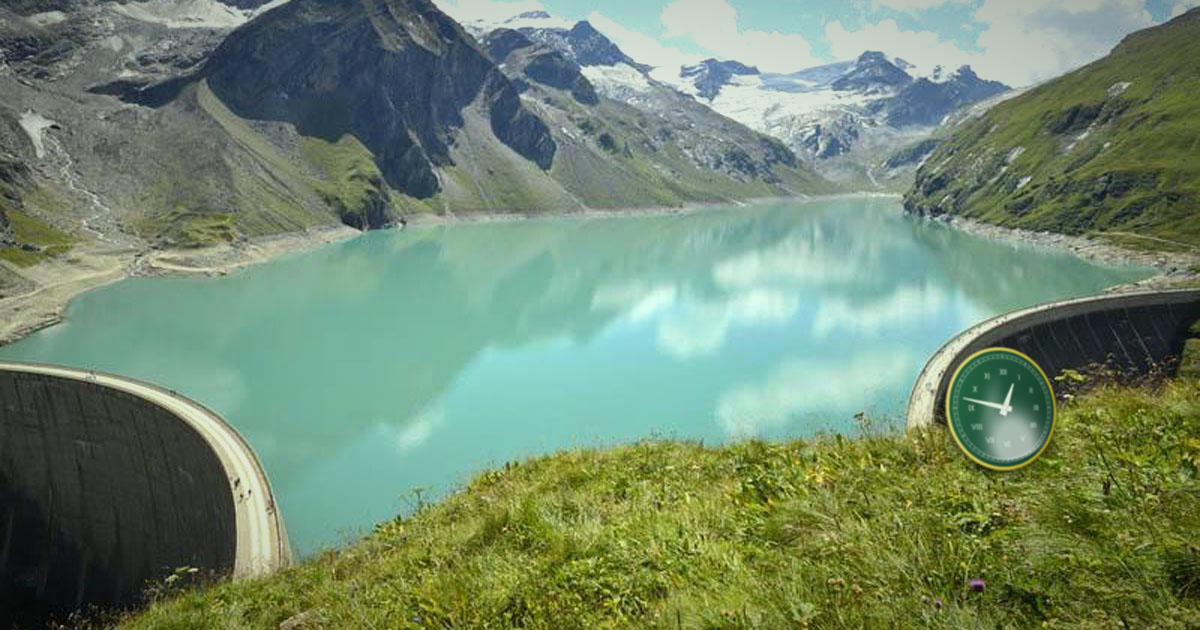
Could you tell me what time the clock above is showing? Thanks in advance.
12:47
